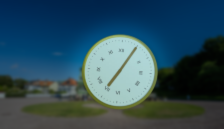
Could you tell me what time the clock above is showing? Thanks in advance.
7:05
